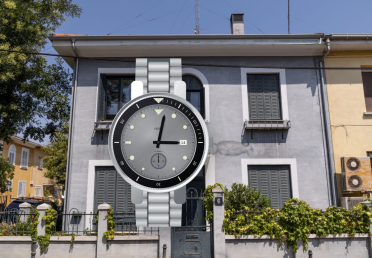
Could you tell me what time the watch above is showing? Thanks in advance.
3:02
